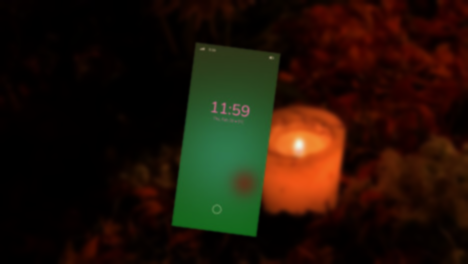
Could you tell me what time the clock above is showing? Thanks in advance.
11:59
